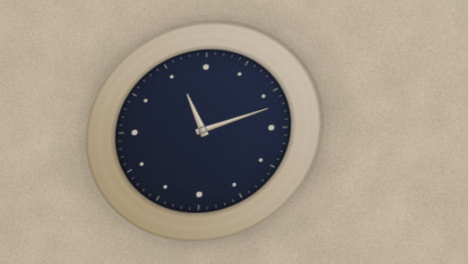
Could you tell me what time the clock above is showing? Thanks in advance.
11:12
